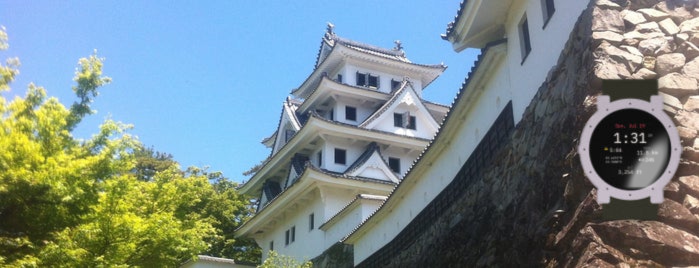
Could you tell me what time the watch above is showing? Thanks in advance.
1:31
